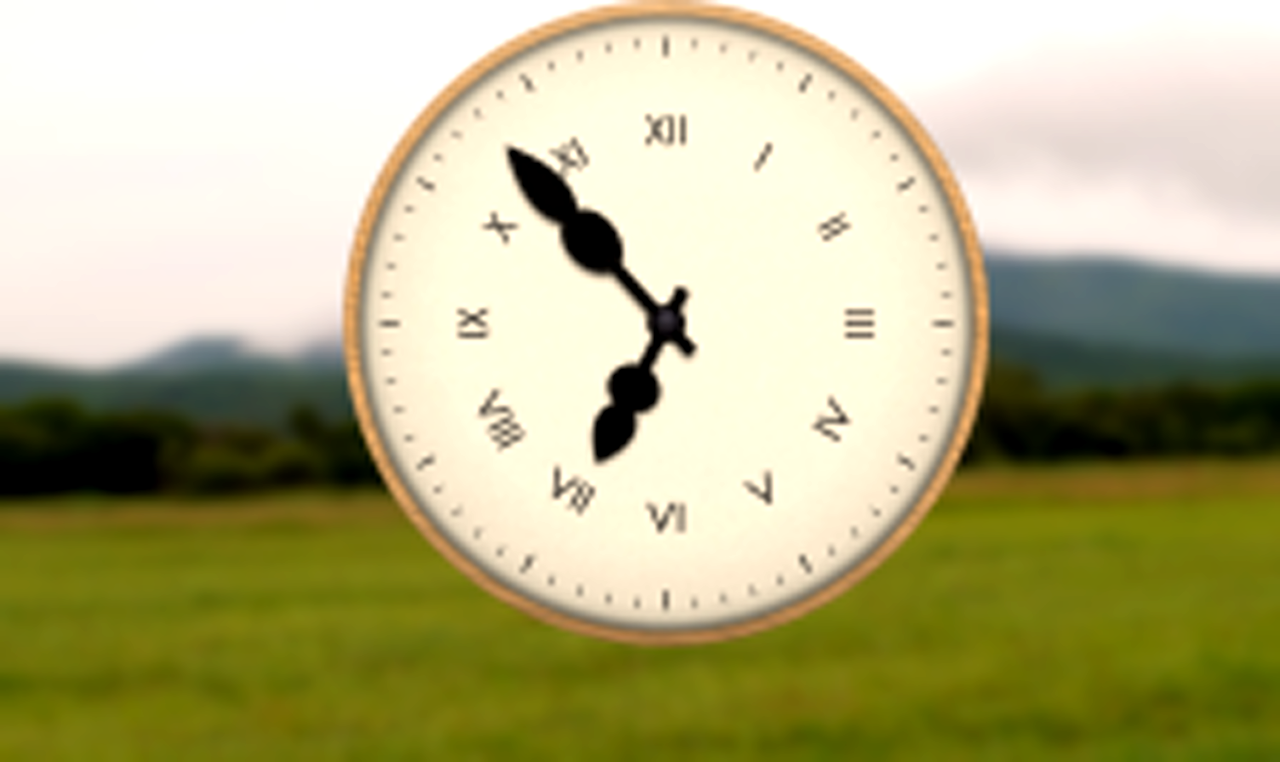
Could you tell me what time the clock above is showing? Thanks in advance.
6:53
